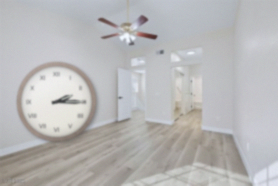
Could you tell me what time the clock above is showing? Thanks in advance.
2:15
